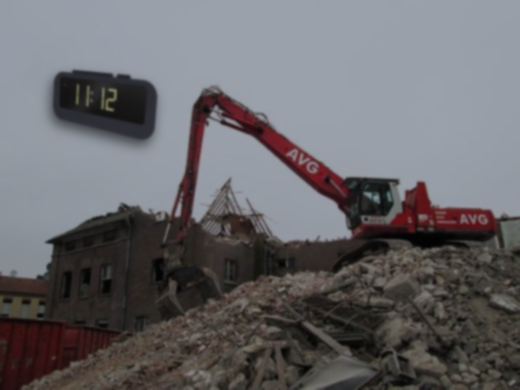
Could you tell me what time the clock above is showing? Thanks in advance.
11:12
